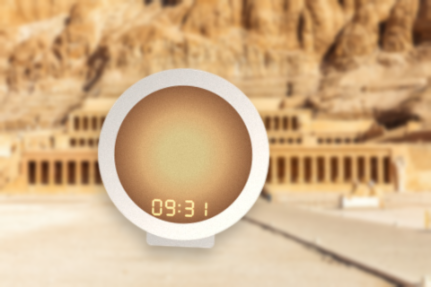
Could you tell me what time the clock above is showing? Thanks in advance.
9:31
